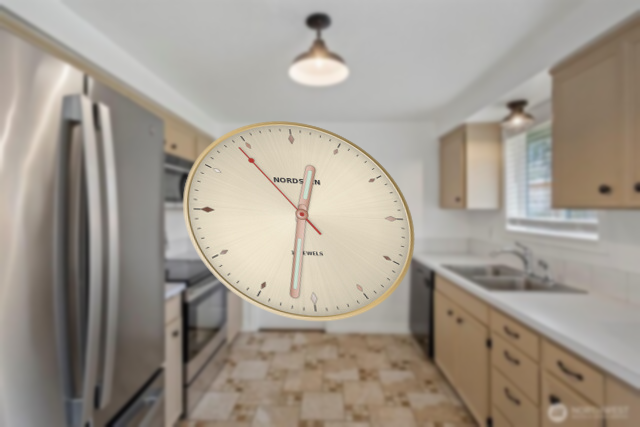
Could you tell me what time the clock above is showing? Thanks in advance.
12:31:54
